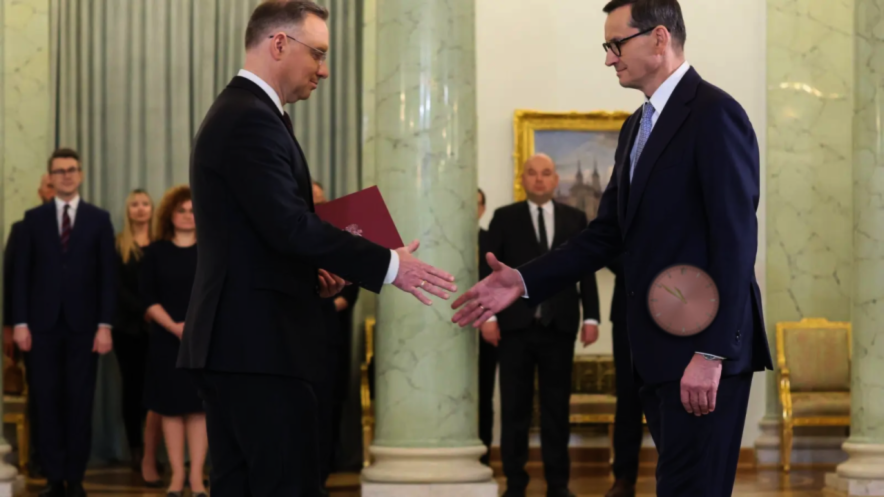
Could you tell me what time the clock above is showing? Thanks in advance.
10:51
